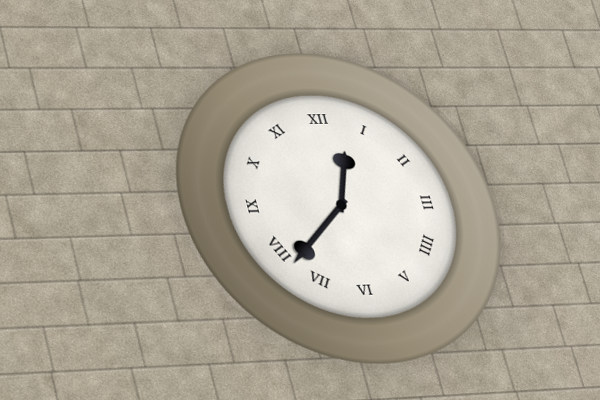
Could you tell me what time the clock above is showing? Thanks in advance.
12:38
